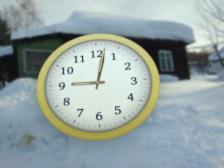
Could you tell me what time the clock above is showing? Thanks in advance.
9:02
